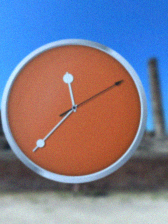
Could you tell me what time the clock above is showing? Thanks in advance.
11:37:10
